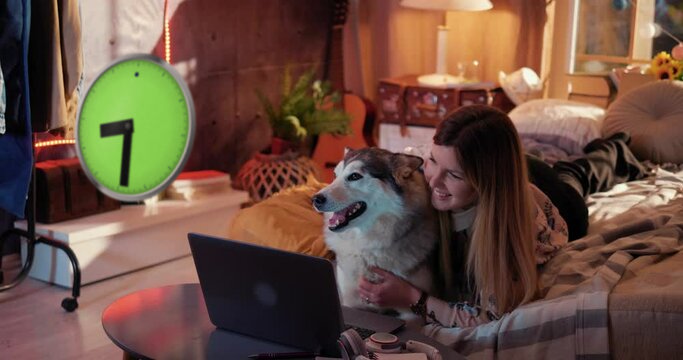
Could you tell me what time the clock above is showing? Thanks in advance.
8:29
